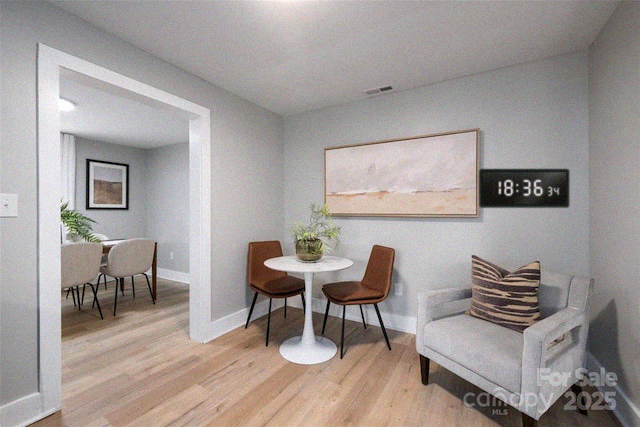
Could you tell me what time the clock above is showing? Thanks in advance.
18:36
